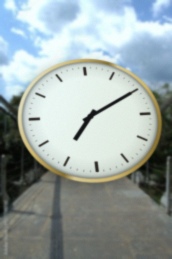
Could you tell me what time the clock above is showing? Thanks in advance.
7:10
